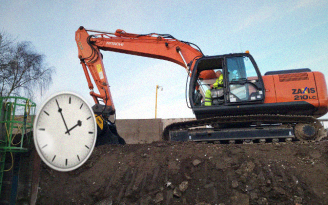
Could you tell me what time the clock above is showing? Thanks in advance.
1:55
